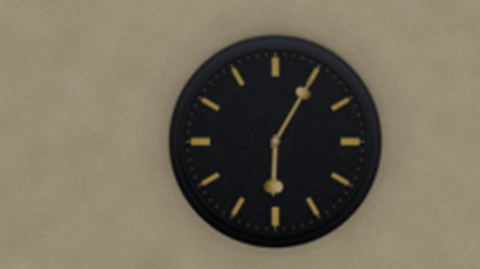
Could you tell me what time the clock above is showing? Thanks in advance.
6:05
